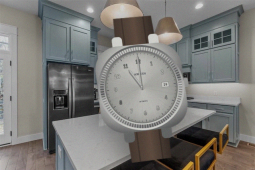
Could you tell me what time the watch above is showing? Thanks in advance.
11:00
